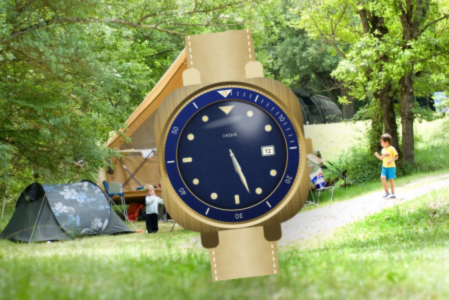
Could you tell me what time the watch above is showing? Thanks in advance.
5:27
